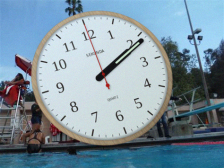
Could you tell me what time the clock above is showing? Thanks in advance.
2:11:00
